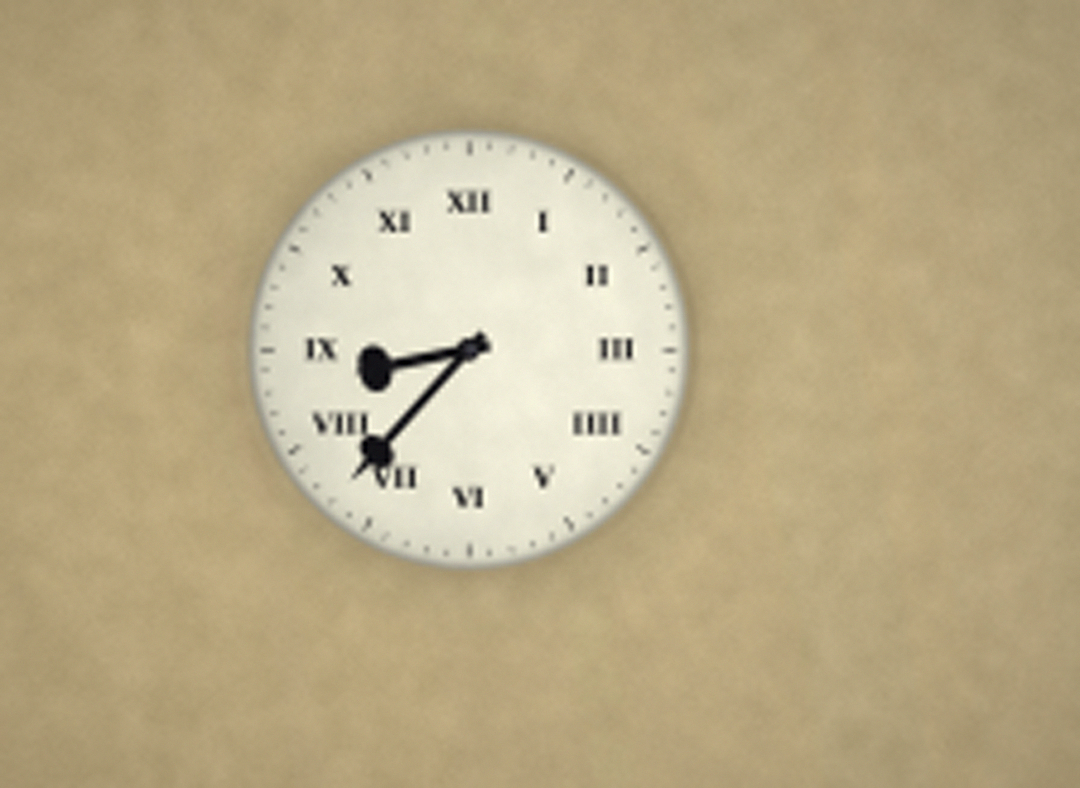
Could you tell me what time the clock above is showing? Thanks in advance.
8:37
